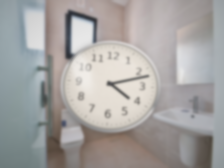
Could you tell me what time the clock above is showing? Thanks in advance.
4:12
